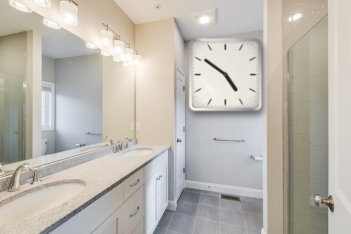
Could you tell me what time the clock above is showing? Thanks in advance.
4:51
